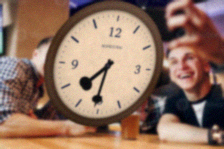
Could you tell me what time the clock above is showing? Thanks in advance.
7:31
